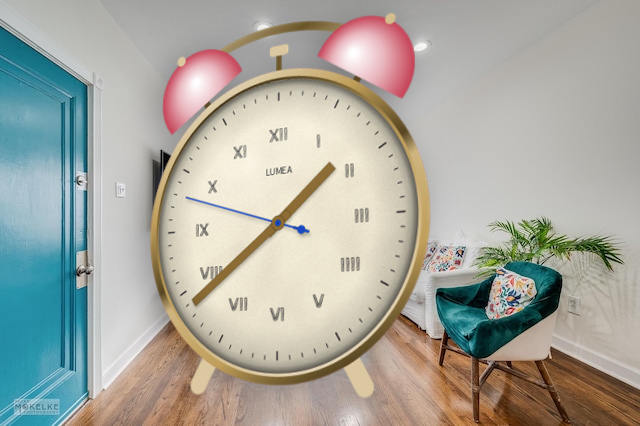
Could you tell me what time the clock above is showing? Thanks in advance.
1:38:48
